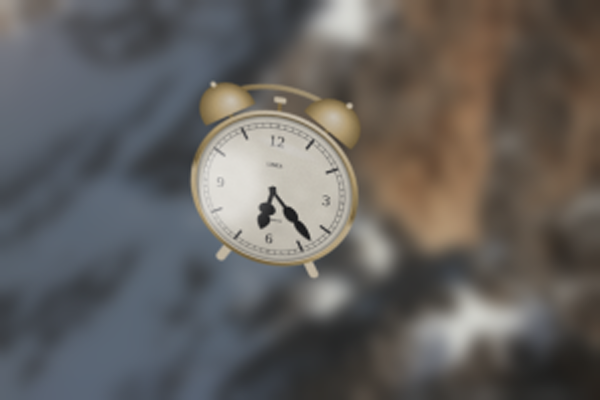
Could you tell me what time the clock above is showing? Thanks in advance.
6:23
